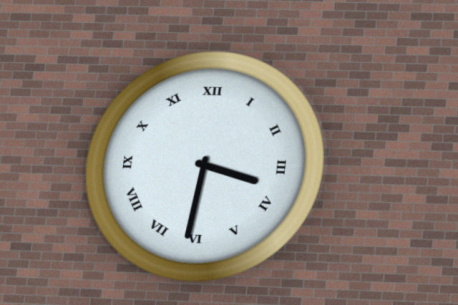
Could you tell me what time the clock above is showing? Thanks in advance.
3:31
